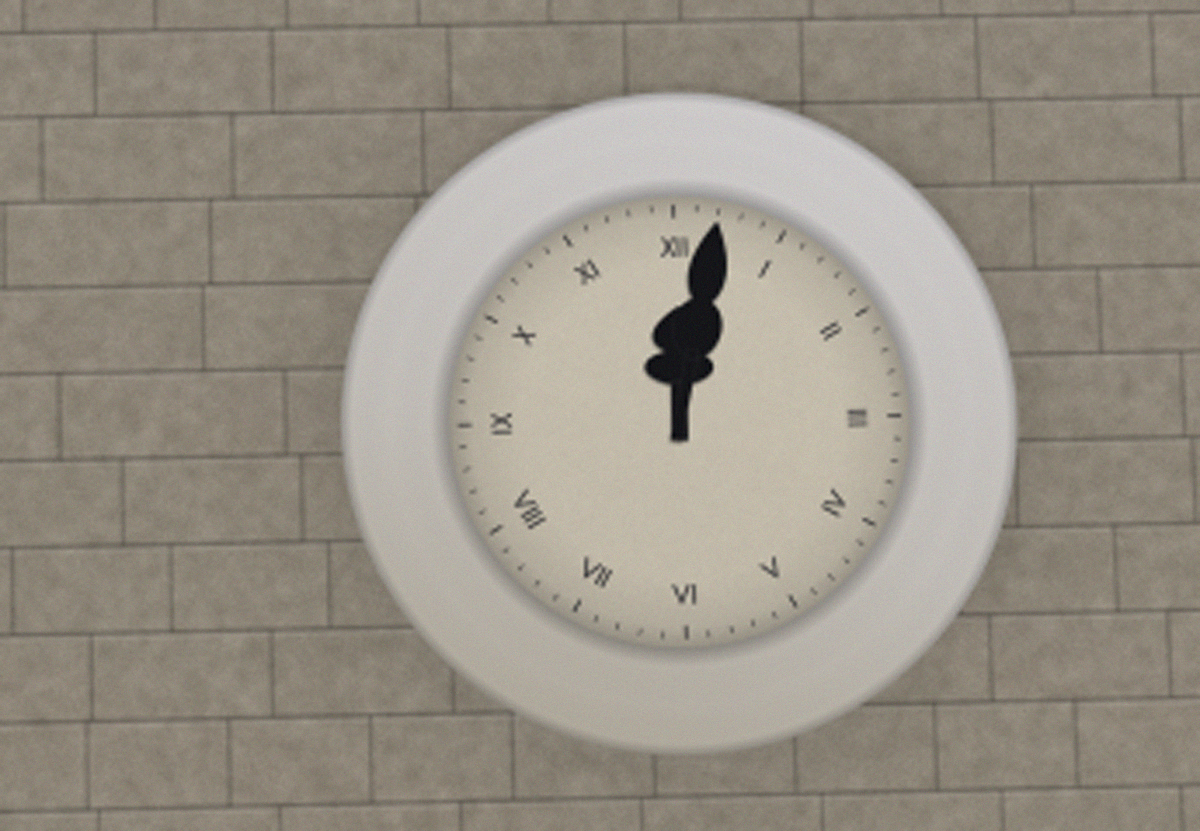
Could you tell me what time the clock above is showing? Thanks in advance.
12:02
